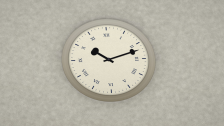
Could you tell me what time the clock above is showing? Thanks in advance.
10:12
